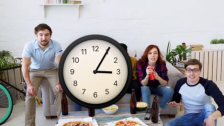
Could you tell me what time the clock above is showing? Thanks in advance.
3:05
